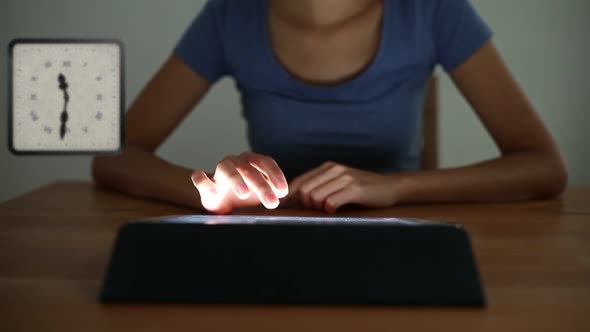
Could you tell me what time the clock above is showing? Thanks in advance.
11:31
